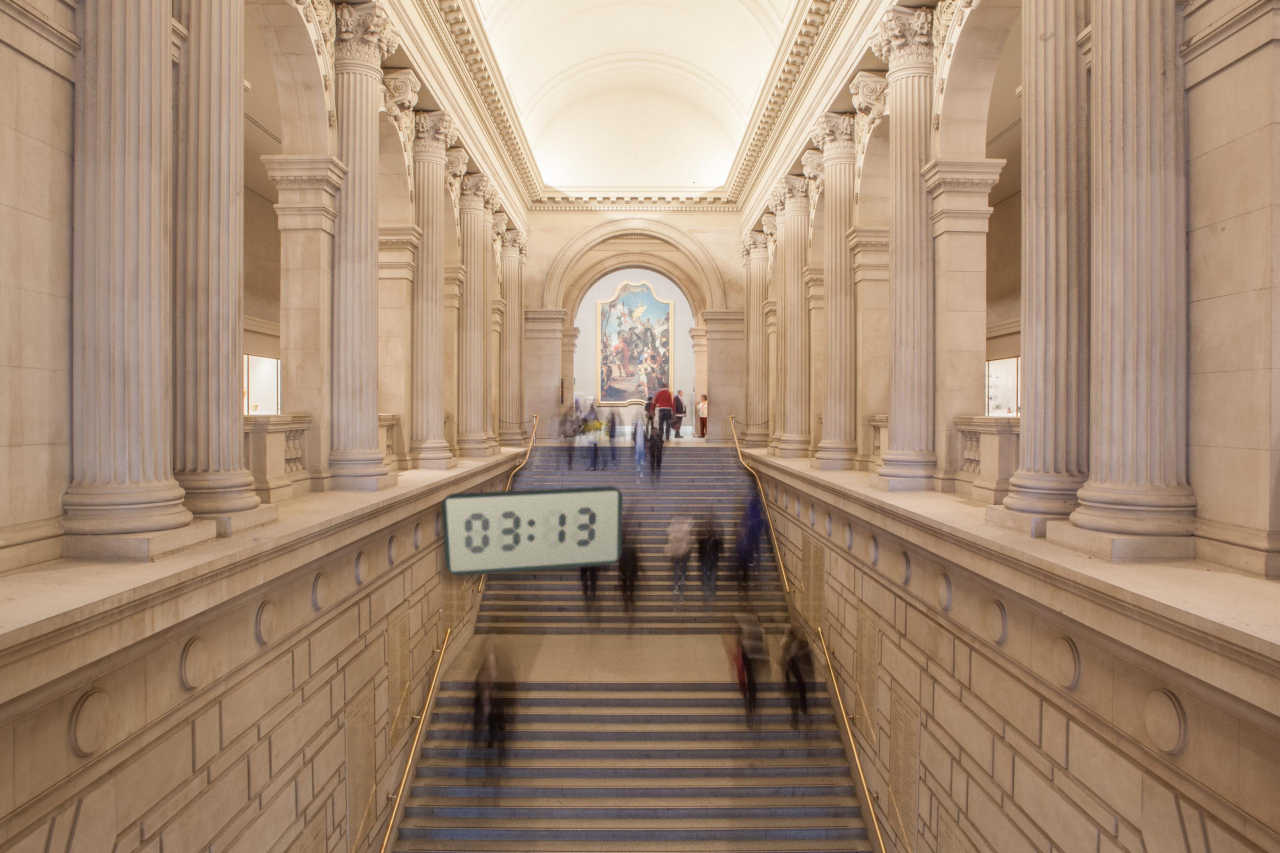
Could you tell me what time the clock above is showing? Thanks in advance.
3:13
